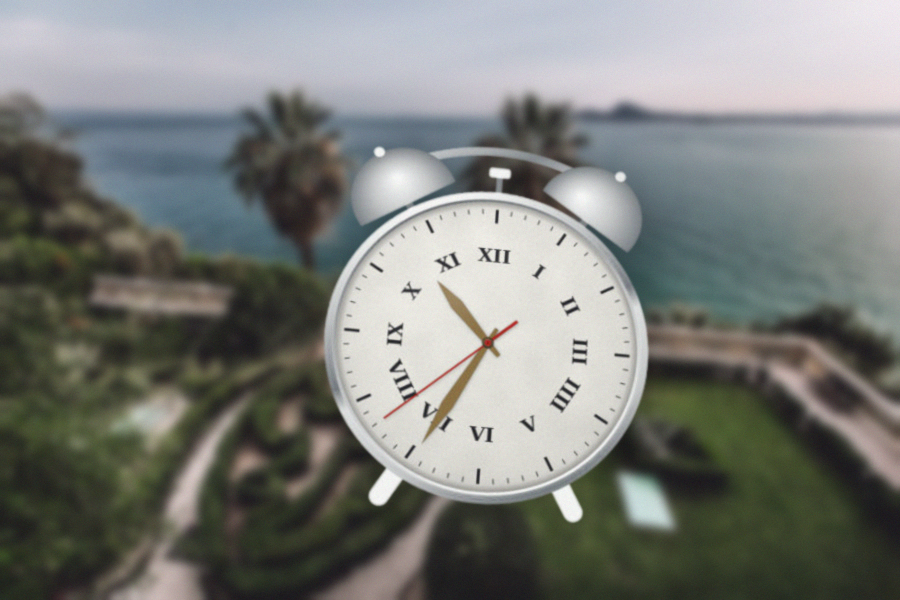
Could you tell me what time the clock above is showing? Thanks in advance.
10:34:38
